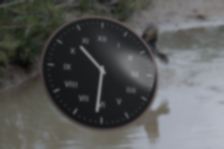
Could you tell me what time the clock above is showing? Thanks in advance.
10:31
